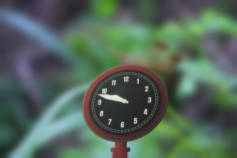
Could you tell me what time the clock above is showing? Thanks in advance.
9:48
